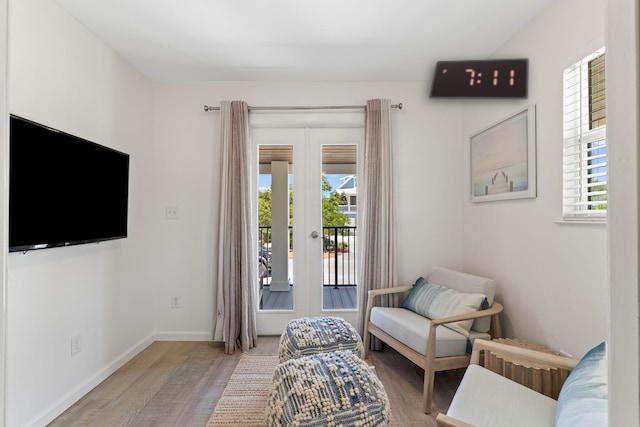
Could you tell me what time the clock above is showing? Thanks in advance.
7:11
